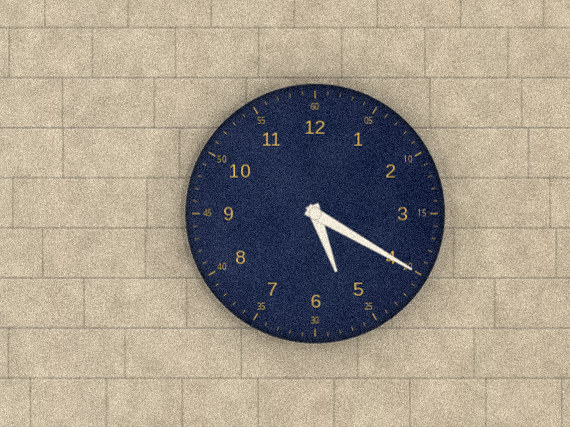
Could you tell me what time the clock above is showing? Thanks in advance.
5:20
